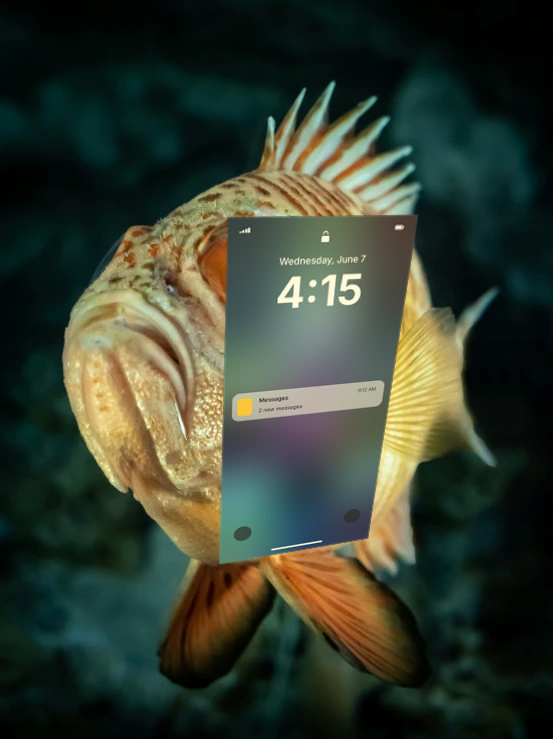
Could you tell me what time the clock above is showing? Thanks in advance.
4:15
